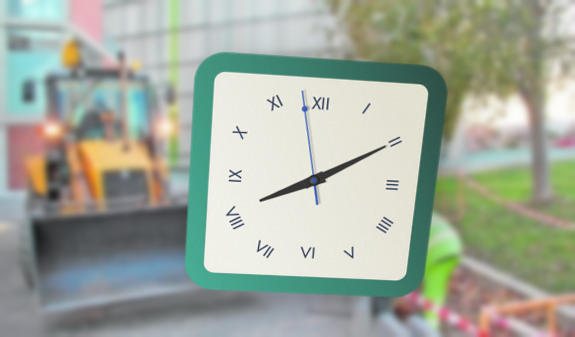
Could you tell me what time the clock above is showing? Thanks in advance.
8:09:58
